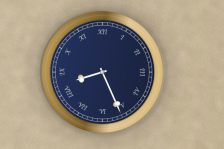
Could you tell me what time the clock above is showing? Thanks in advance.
8:26
